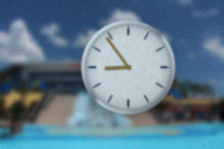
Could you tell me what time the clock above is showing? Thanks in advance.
8:54
